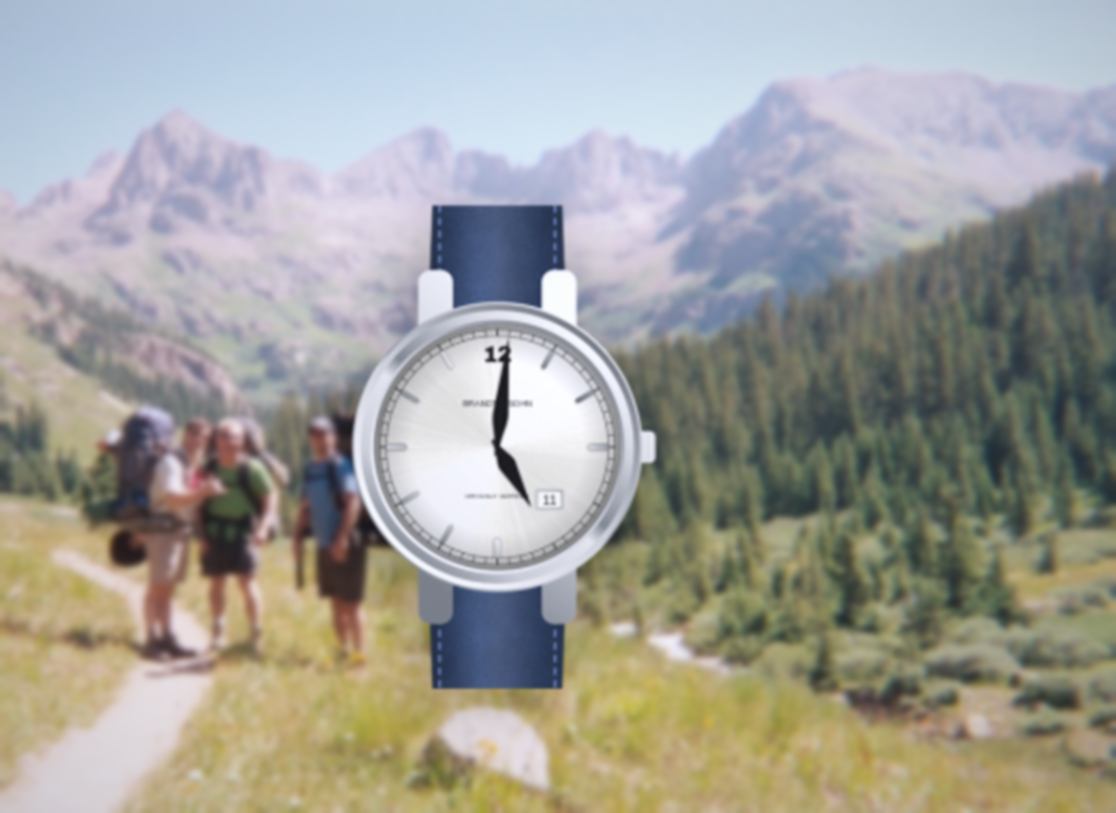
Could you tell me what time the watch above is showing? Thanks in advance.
5:01
